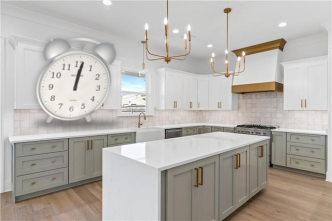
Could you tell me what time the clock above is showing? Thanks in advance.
12:01
